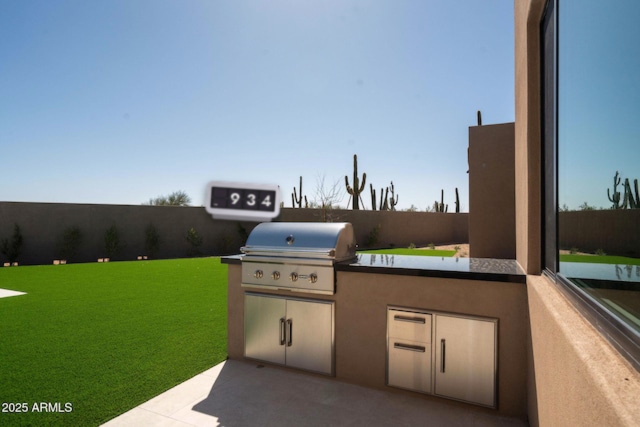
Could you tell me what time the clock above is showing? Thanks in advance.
9:34
